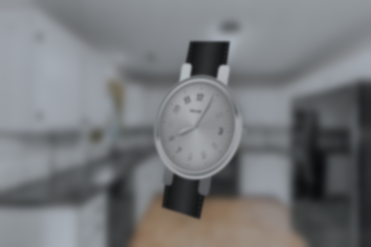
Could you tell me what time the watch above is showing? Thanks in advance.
8:04
